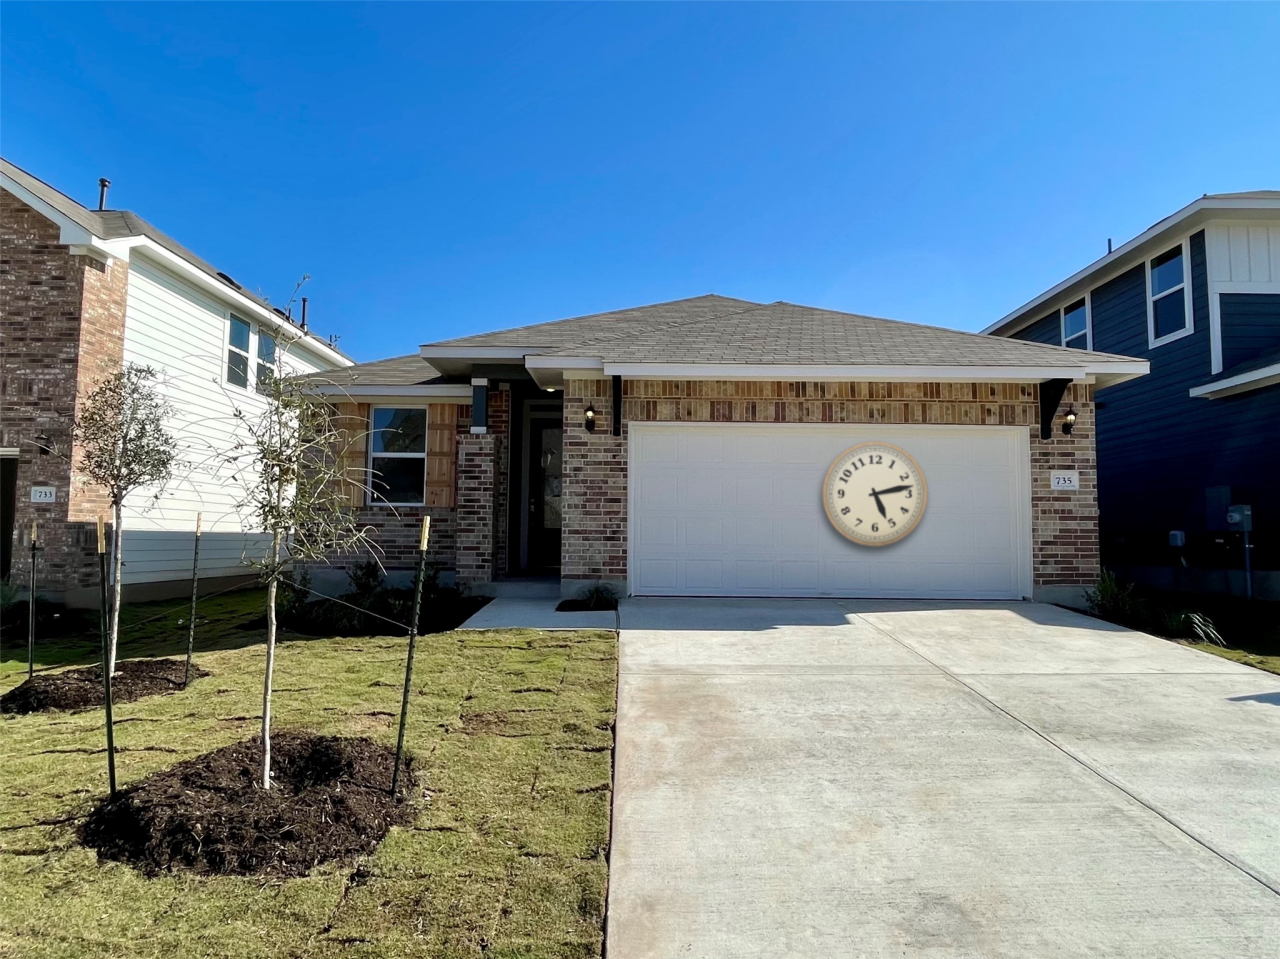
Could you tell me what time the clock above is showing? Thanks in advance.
5:13
